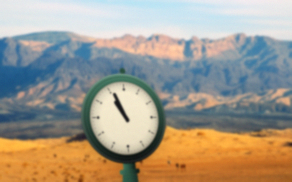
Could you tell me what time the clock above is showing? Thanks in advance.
10:56
